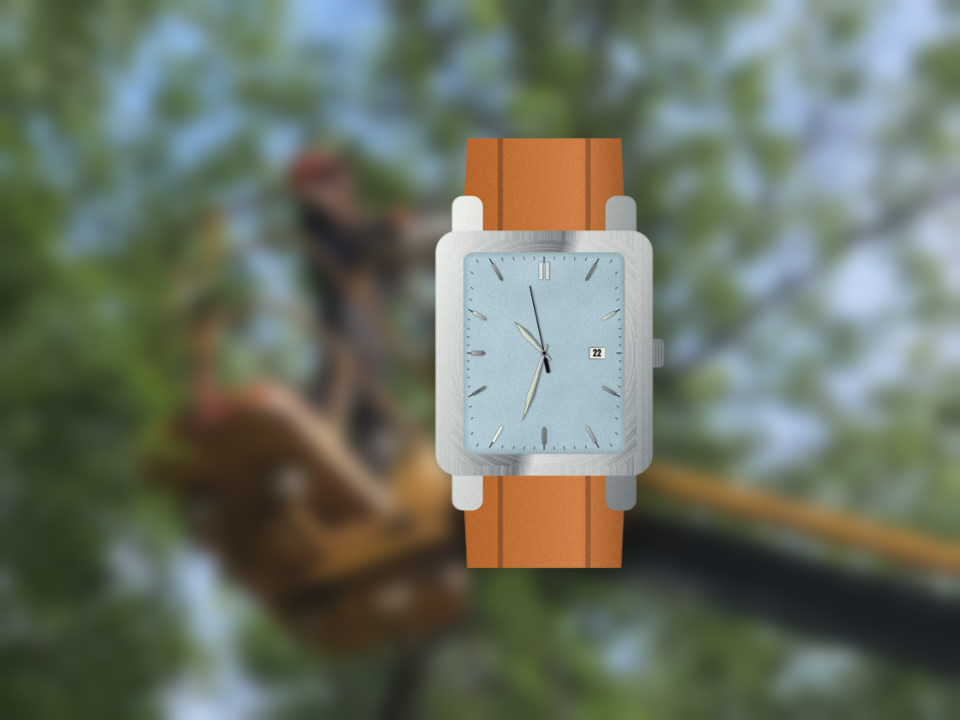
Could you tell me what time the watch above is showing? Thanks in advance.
10:32:58
